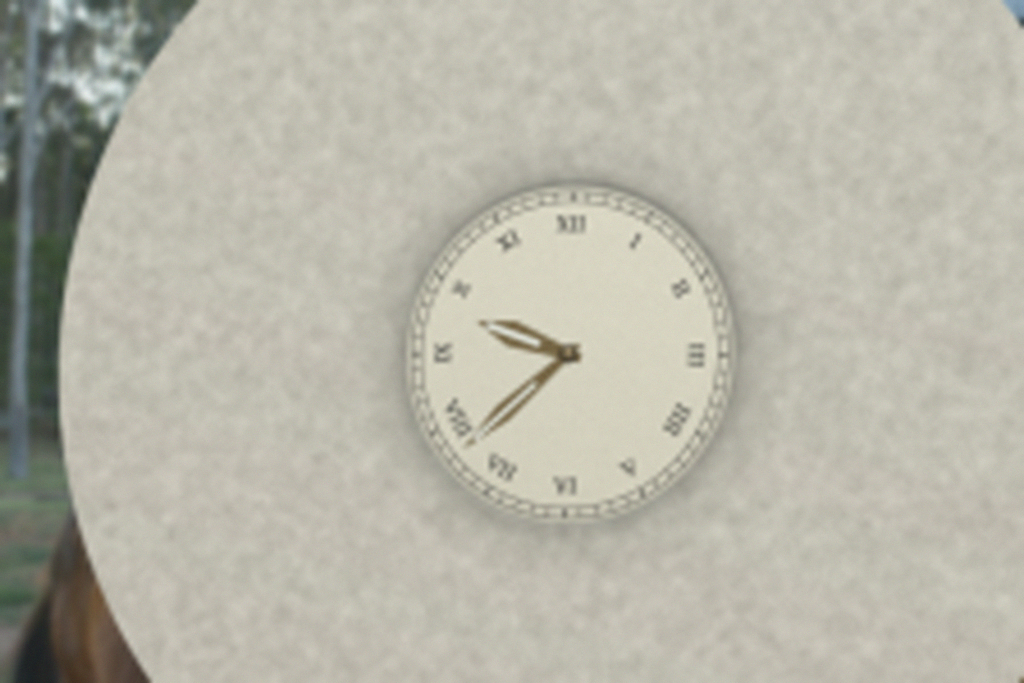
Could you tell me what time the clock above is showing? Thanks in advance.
9:38
